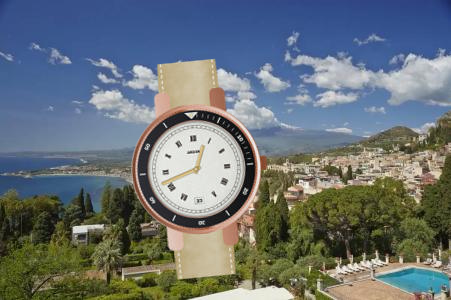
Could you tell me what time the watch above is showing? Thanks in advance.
12:42
